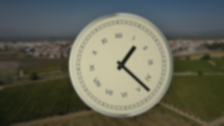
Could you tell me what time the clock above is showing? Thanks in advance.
1:23
